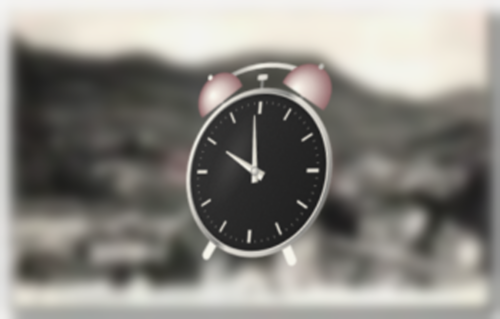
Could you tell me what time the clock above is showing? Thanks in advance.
9:59
